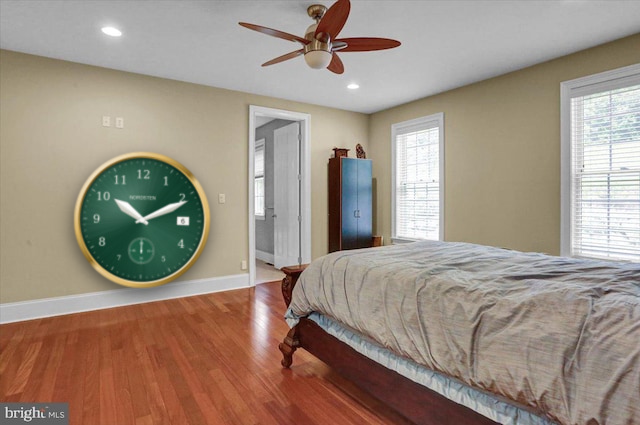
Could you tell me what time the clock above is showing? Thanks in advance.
10:11
